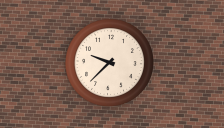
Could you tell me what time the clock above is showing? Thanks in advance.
9:37
